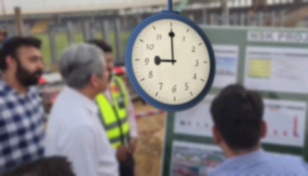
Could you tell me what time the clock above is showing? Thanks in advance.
9:00
